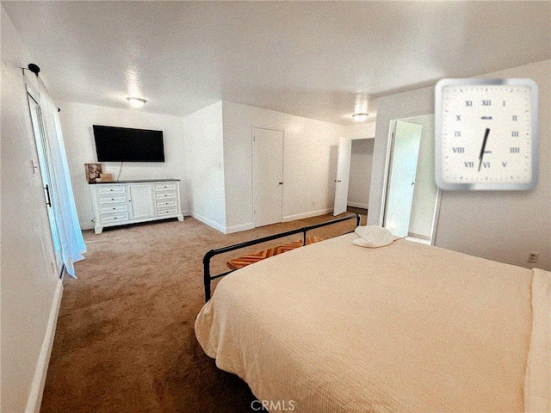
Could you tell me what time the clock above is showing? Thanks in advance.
6:32
